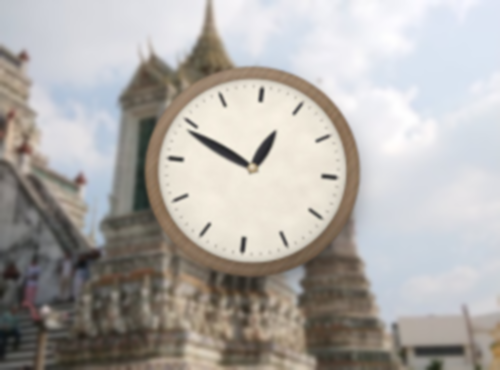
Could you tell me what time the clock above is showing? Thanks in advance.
12:49
